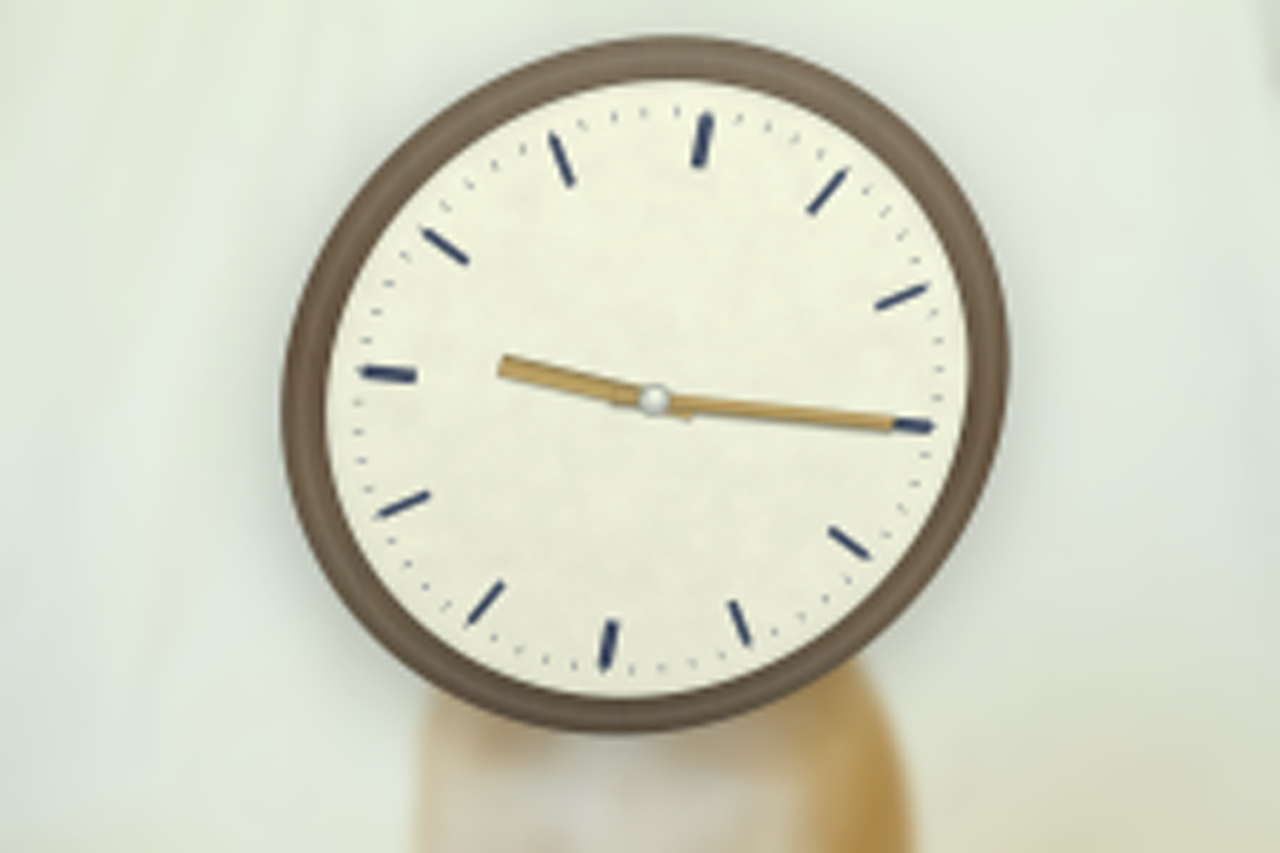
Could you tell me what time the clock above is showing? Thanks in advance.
9:15
